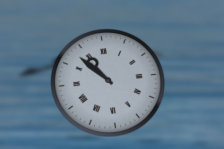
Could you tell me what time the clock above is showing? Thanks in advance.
10:53
